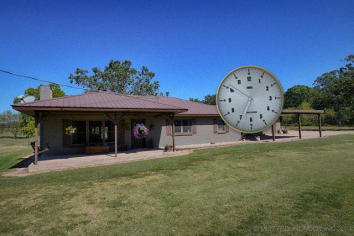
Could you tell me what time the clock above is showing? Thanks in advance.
6:51
